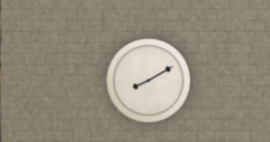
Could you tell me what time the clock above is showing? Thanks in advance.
8:10
